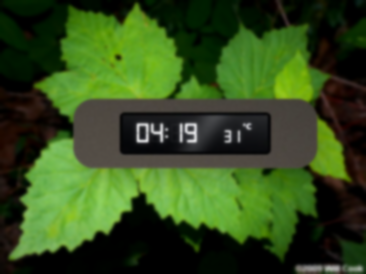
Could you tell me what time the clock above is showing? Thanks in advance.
4:19
